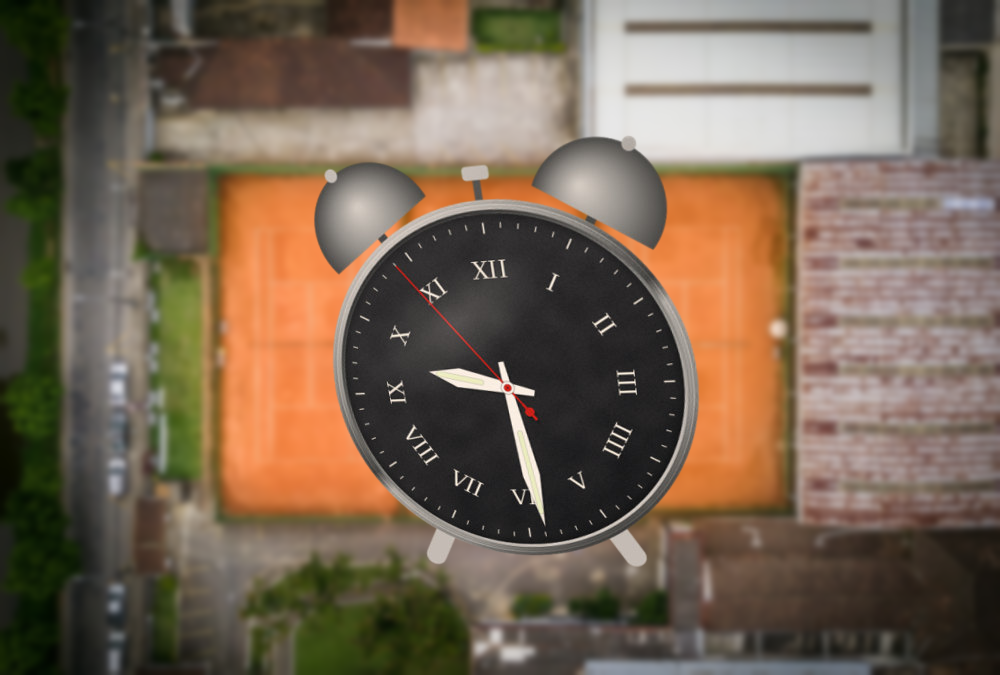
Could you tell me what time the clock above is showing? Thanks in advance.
9:28:54
